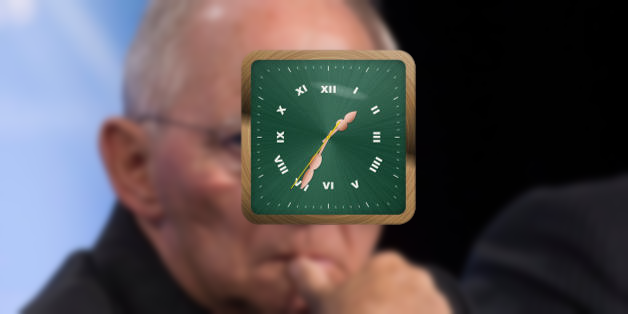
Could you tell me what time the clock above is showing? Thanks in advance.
1:34:36
